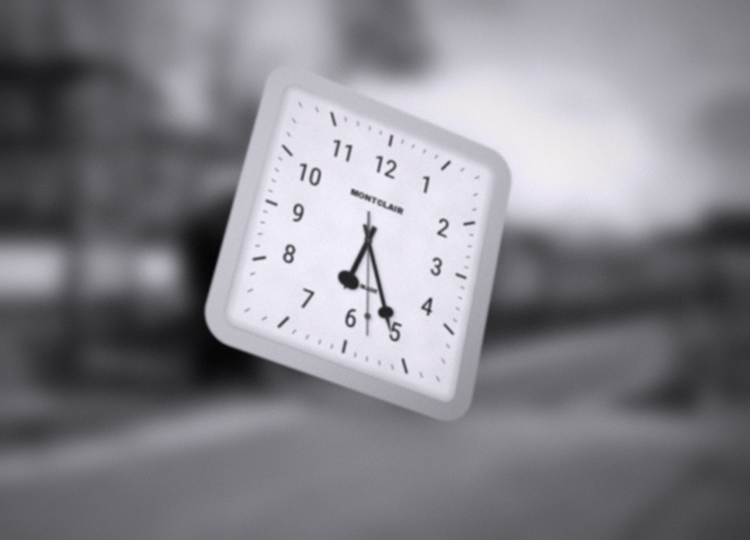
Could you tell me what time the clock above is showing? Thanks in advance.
6:25:28
